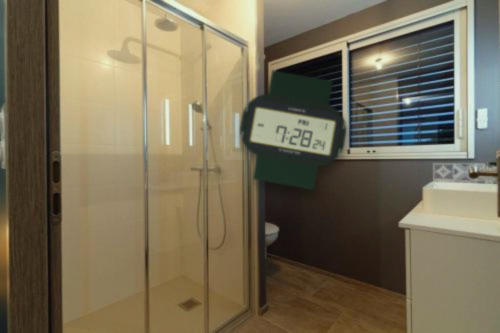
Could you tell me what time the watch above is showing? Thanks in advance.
7:28
